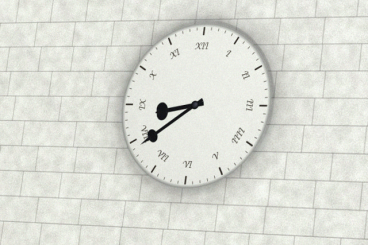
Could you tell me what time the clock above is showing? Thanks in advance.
8:39
